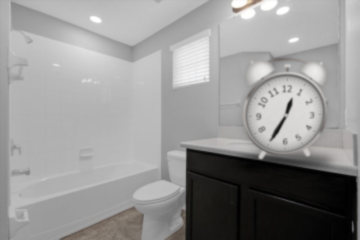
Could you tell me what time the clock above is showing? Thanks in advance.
12:35
